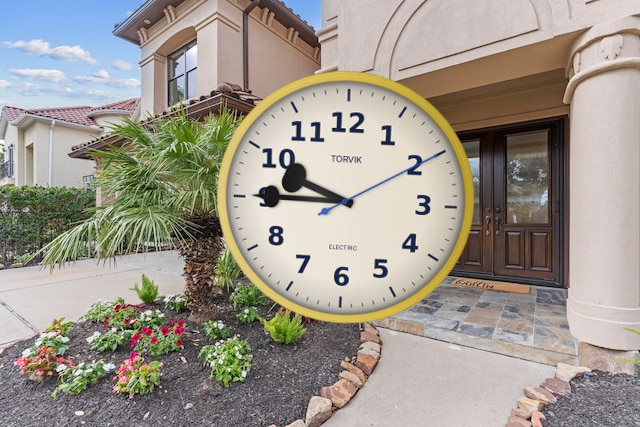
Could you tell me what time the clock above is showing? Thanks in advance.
9:45:10
